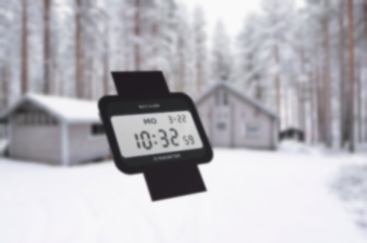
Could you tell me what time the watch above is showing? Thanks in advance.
10:32
